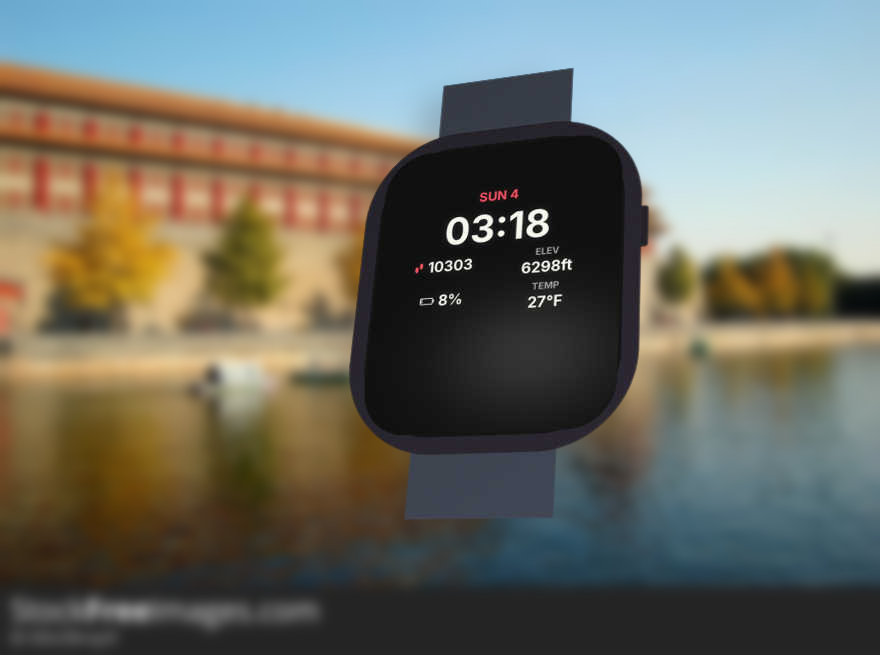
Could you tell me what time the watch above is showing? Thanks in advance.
3:18
